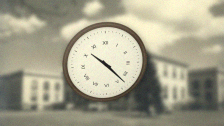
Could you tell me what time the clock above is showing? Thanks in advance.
10:23
